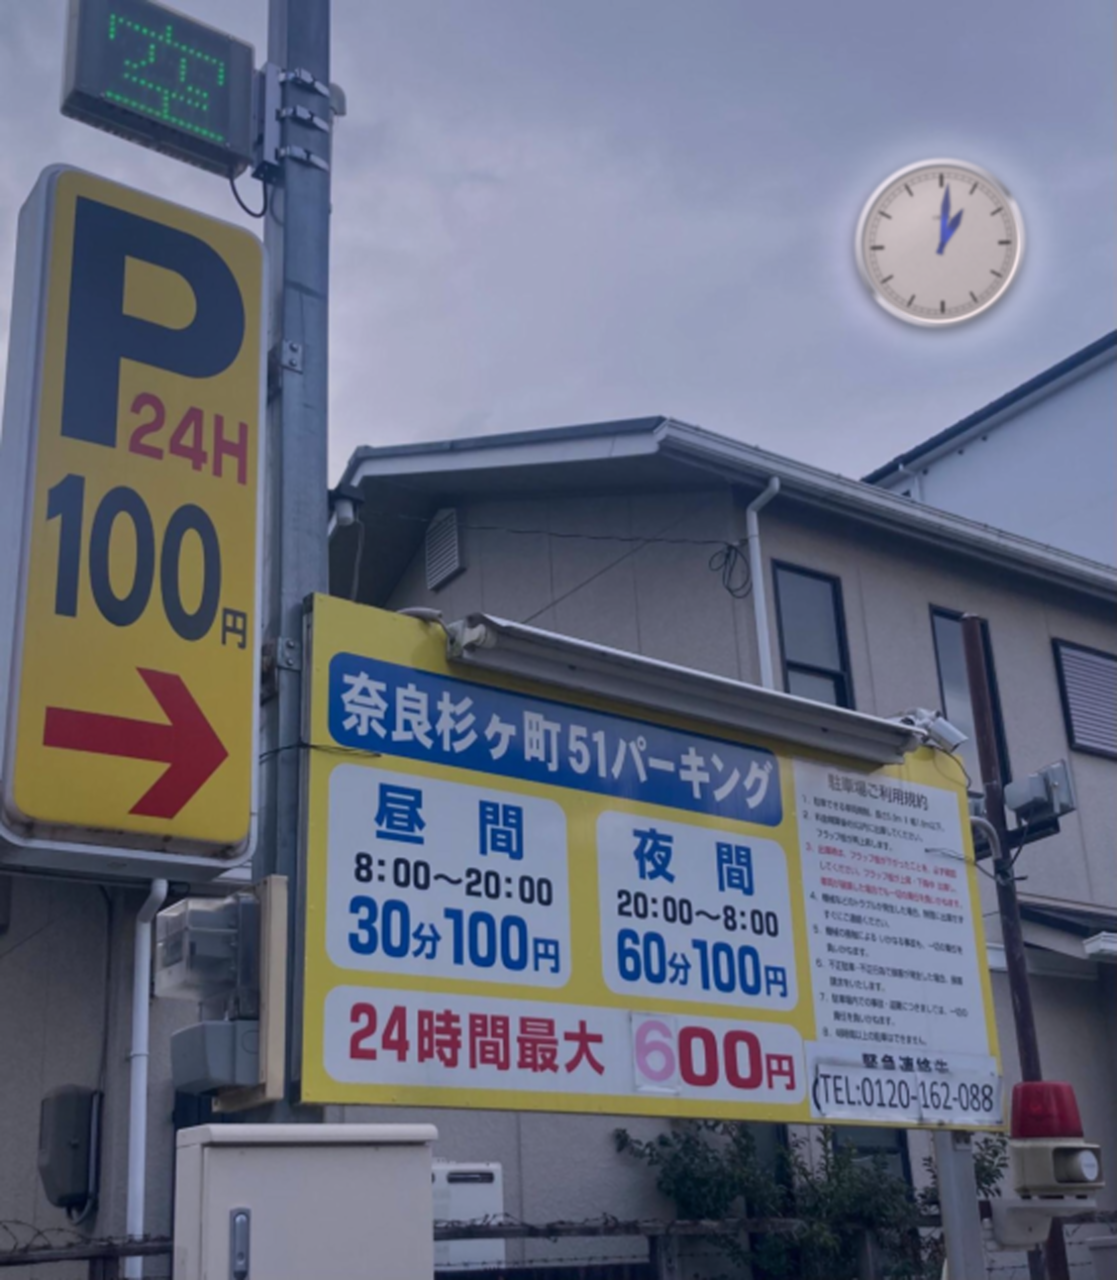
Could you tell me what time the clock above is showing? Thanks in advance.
1:01
